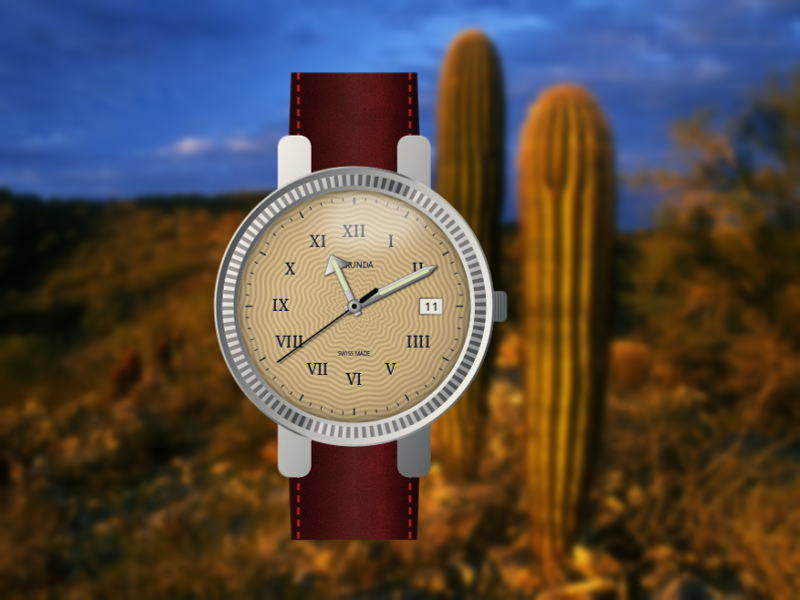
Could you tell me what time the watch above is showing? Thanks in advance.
11:10:39
